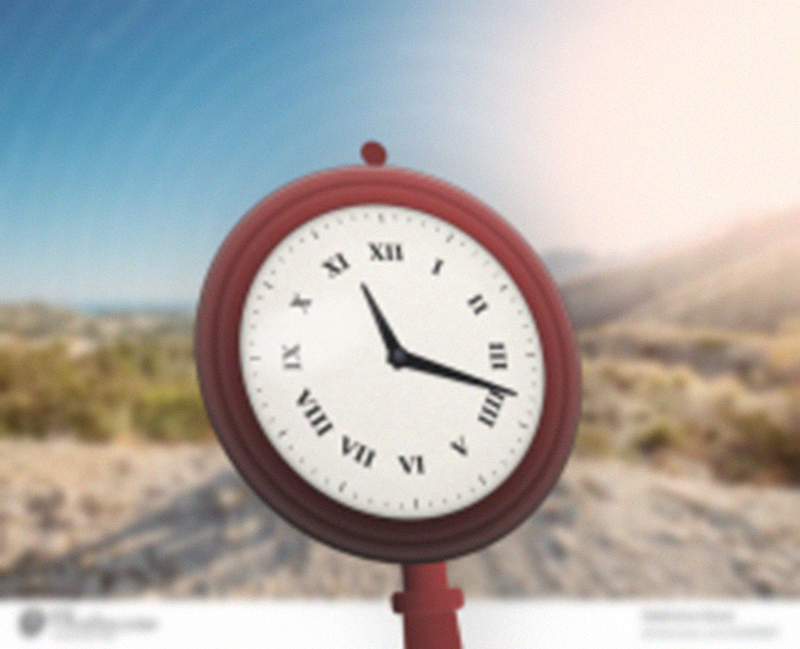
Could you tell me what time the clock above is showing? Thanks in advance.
11:18
